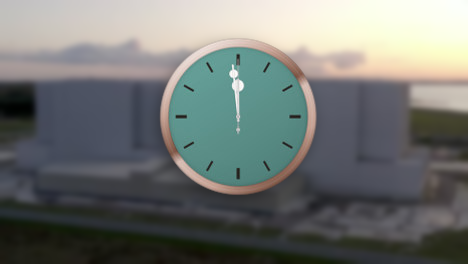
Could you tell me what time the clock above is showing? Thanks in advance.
11:59:00
